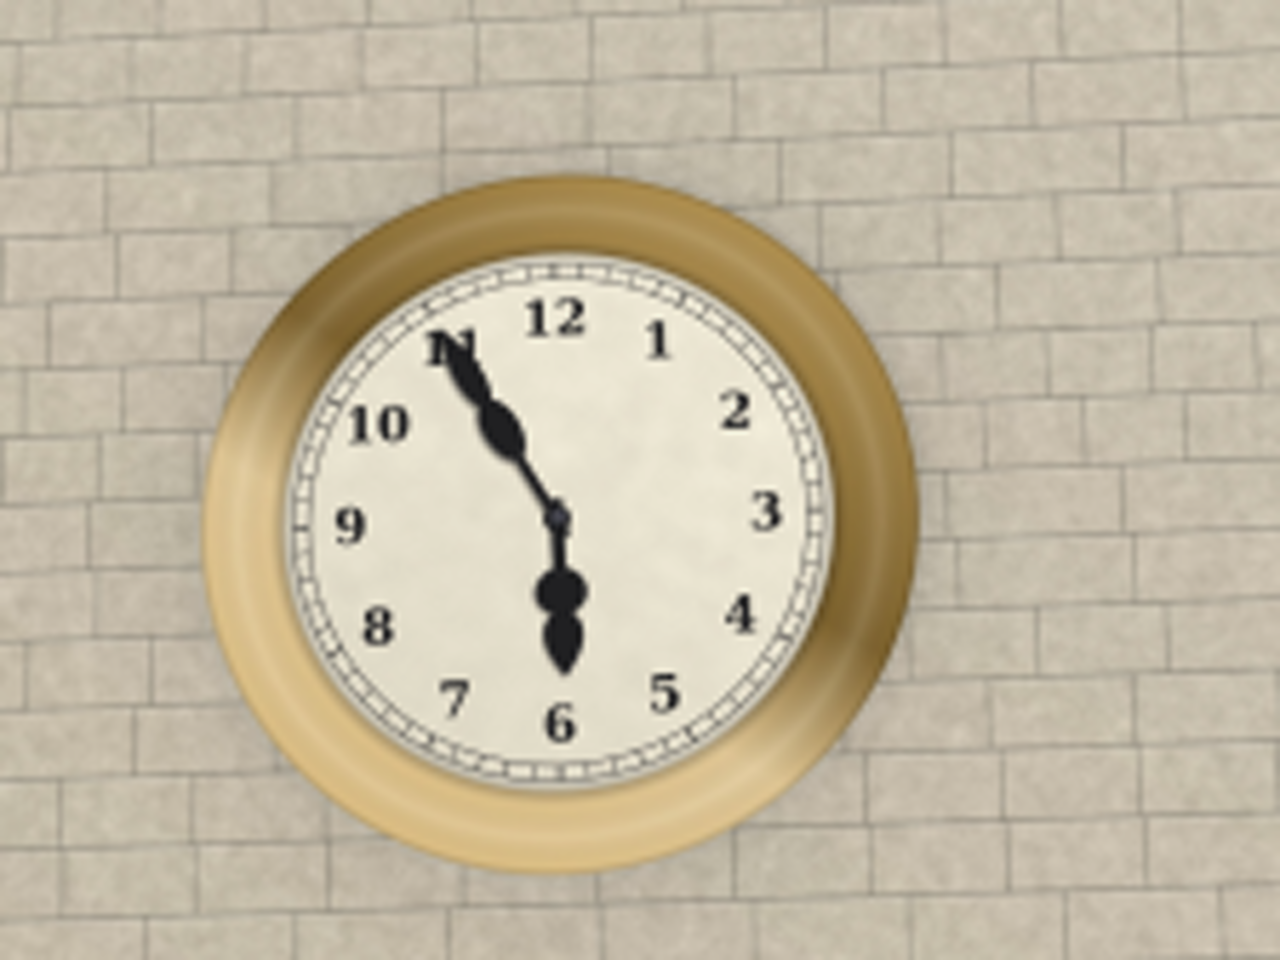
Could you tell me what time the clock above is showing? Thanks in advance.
5:55
